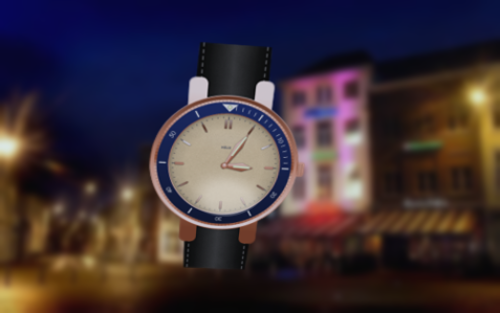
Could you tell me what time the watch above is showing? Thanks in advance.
3:05
